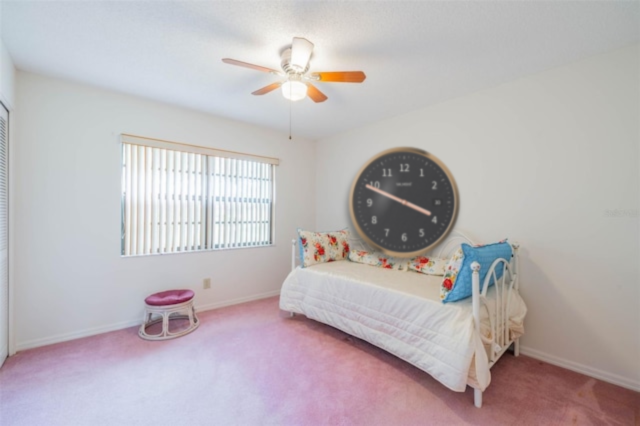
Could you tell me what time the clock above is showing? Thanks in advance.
3:49
